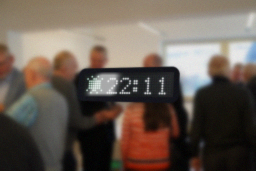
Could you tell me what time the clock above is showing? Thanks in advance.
22:11
